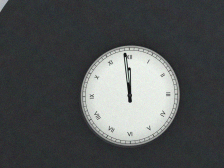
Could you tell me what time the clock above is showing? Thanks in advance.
11:59
